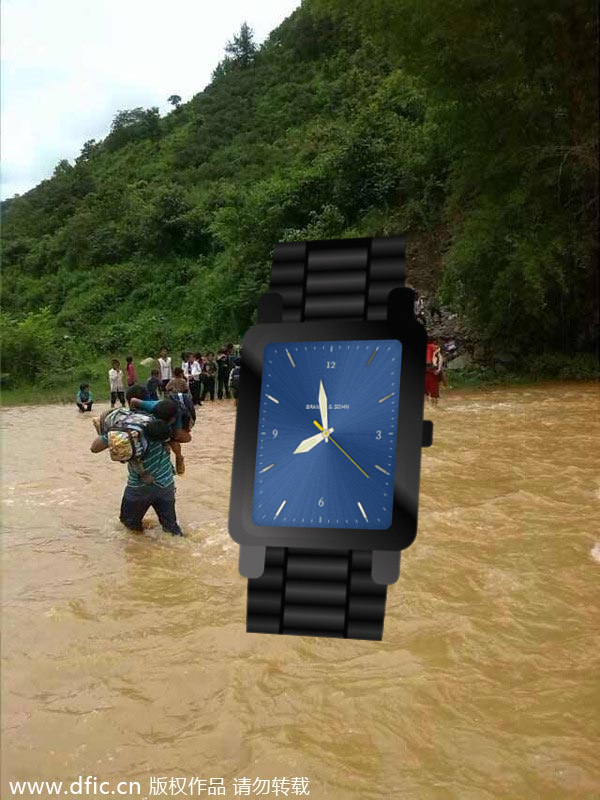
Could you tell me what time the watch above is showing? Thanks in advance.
7:58:22
